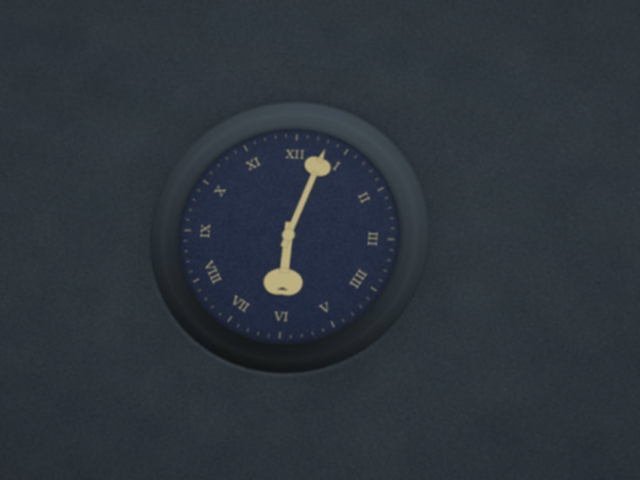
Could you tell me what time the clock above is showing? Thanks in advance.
6:03
